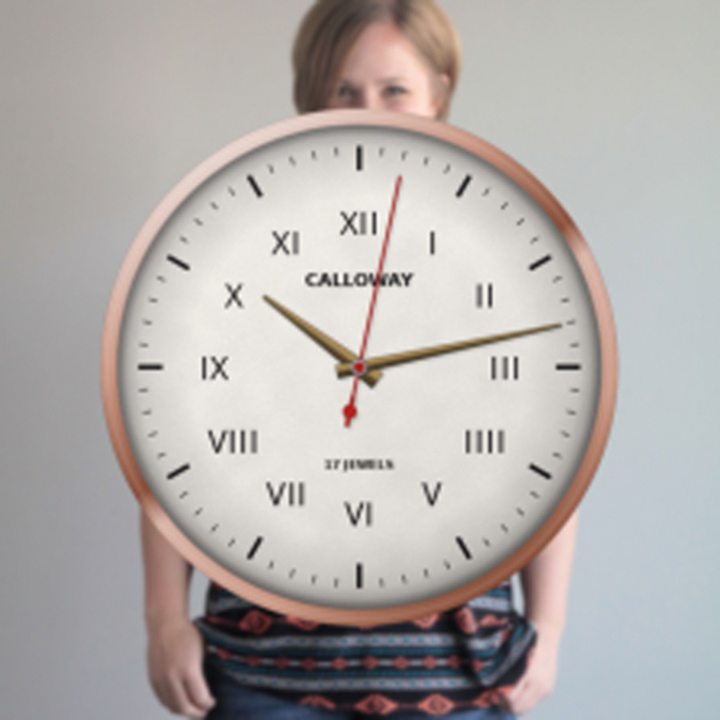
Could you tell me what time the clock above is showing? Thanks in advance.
10:13:02
